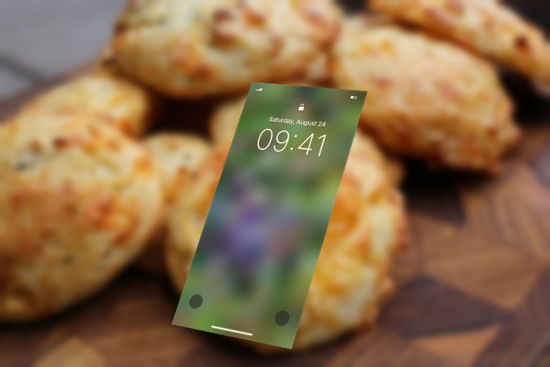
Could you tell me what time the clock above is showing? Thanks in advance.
9:41
